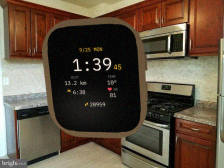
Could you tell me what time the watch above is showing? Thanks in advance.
1:39
